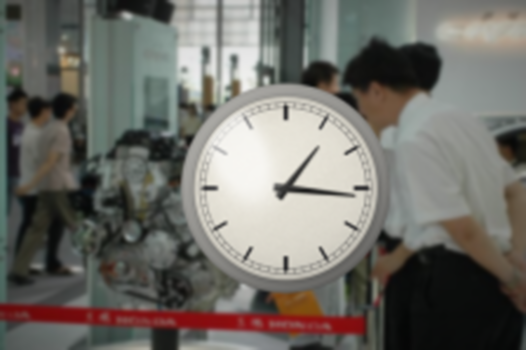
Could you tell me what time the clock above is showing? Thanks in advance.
1:16
